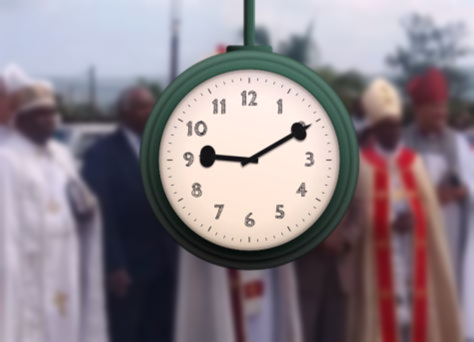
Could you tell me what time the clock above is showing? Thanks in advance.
9:10
